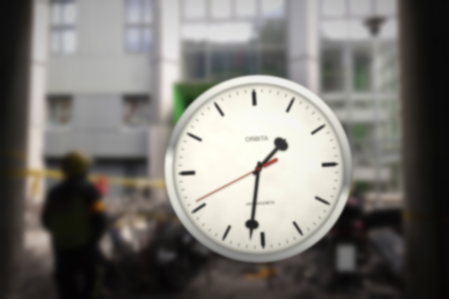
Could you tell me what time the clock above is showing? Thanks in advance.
1:31:41
